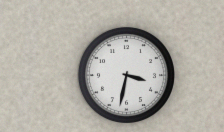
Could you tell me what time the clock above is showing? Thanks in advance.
3:32
